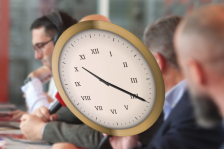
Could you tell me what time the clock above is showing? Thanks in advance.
10:20
